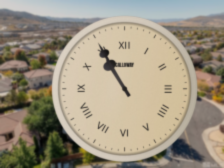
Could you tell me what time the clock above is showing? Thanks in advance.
10:55
